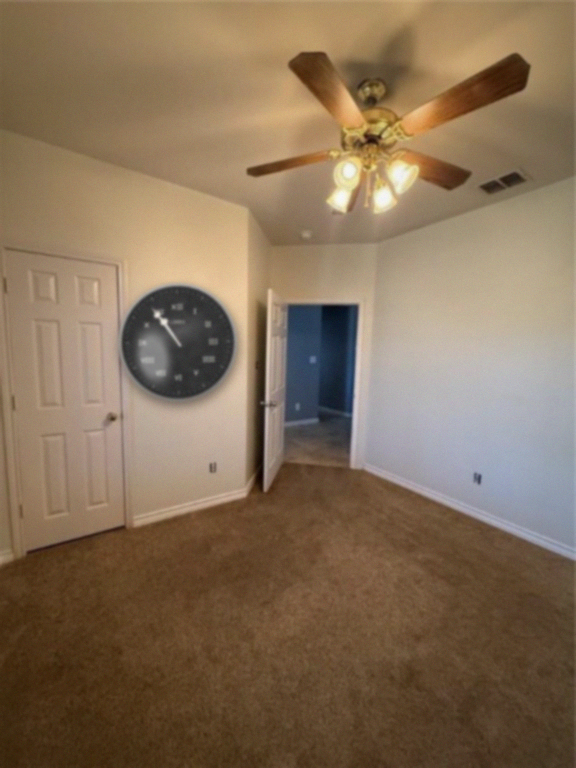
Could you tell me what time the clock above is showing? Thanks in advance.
10:54
